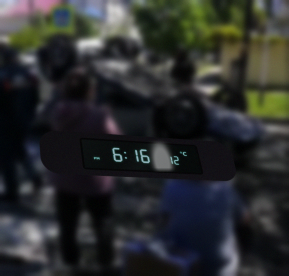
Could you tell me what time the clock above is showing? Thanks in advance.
6:16
